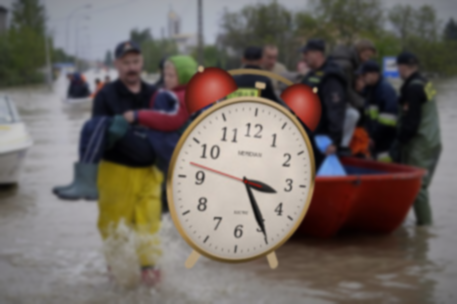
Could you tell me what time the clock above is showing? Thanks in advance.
3:24:47
